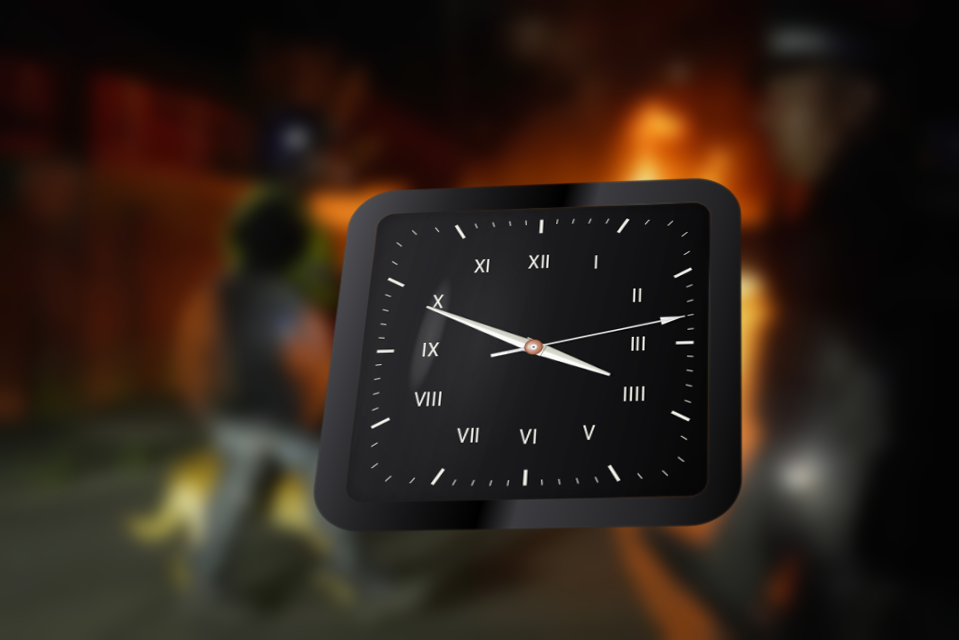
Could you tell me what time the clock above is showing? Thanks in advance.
3:49:13
